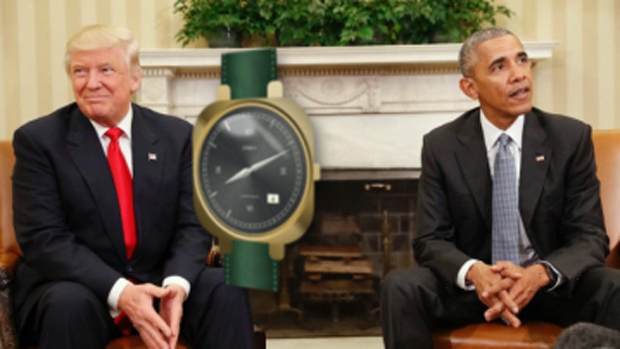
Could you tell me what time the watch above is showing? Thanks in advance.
8:11
